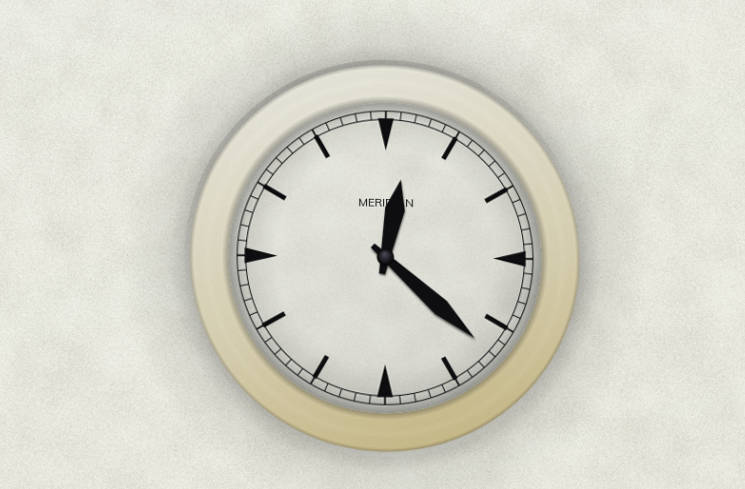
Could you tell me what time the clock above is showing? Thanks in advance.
12:22
